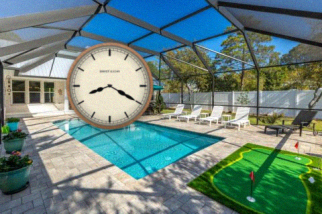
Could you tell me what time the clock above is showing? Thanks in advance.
8:20
